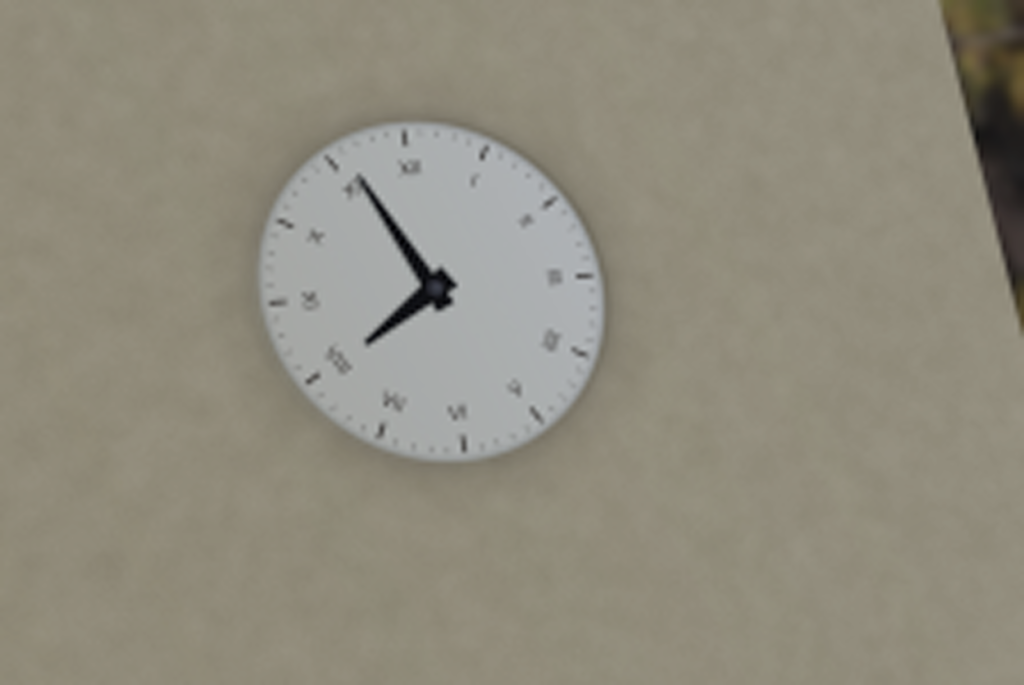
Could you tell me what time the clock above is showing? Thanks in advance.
7:56
